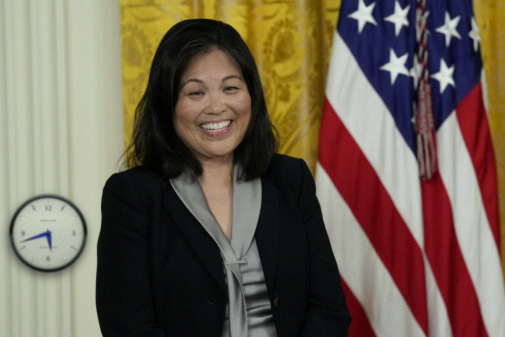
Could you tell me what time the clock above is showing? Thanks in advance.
5:42
